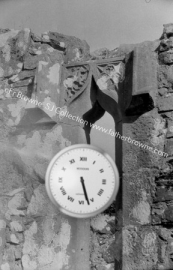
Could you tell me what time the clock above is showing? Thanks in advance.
5:27
